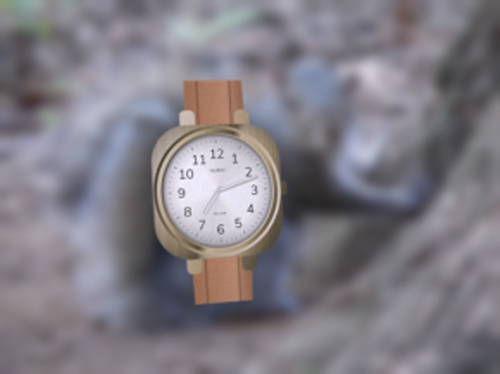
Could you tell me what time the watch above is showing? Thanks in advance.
7:12
